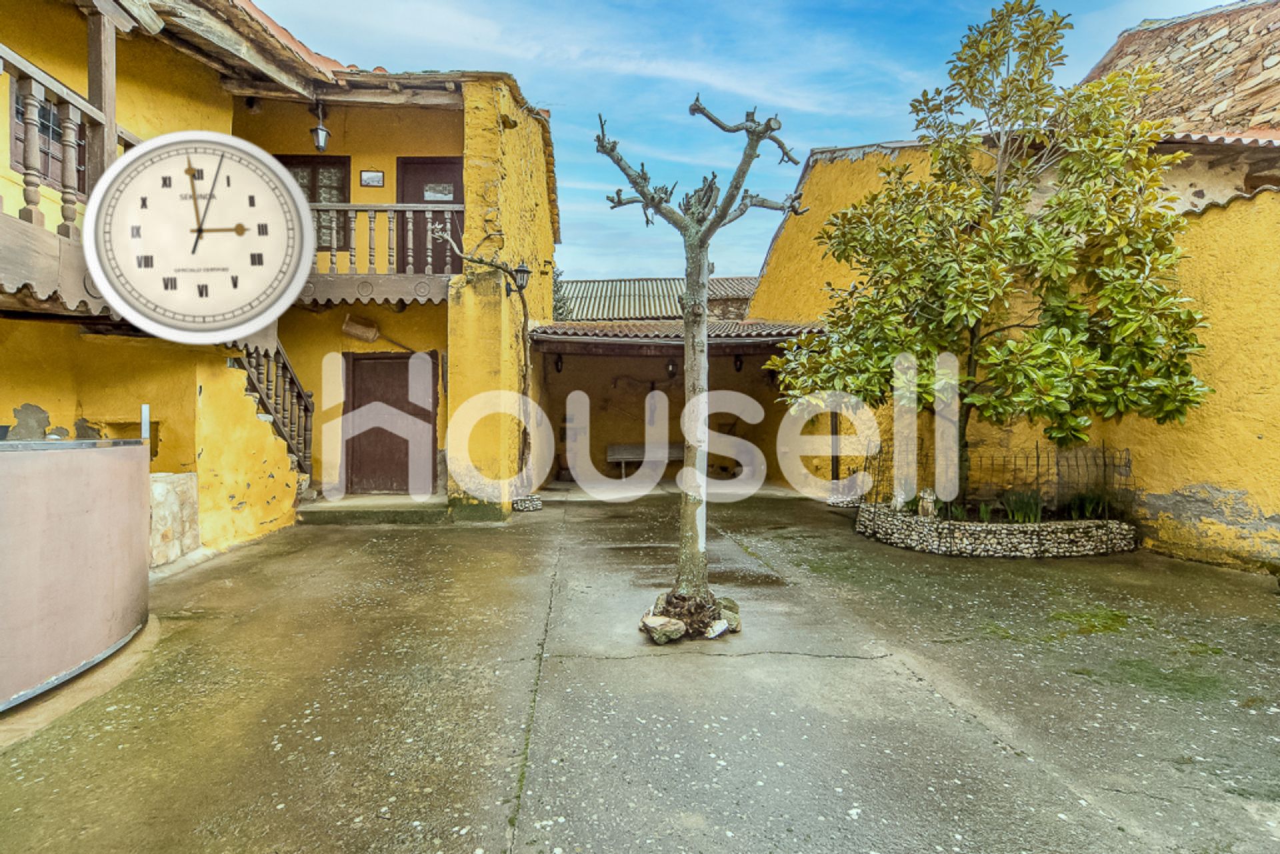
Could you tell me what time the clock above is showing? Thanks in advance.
2:59:03
